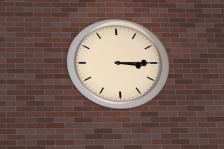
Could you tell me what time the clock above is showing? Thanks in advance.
3:15
